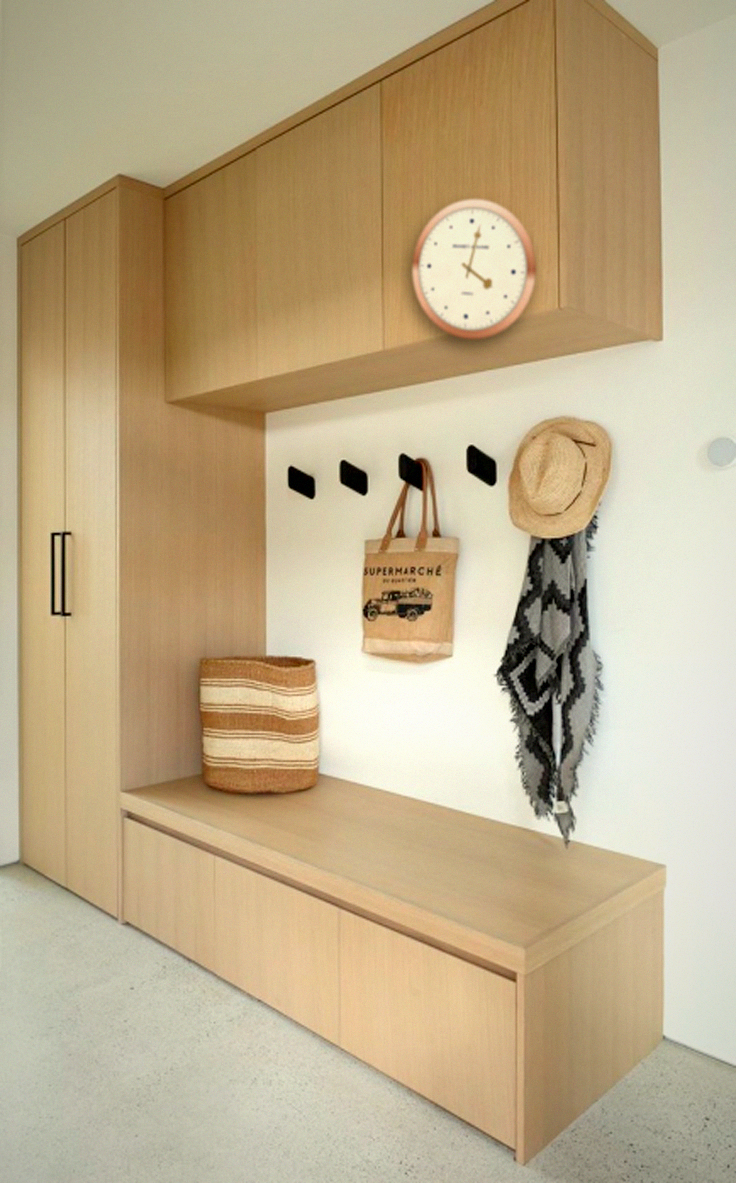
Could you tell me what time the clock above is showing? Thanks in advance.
4:02
